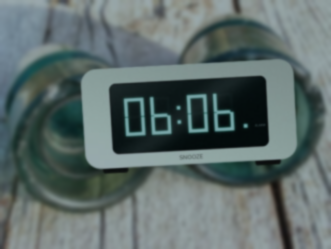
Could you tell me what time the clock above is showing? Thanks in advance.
6:06
